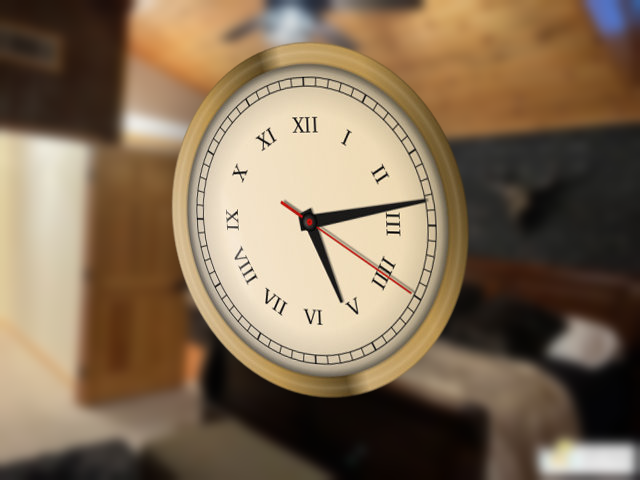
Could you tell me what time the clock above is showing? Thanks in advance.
5:13:20
